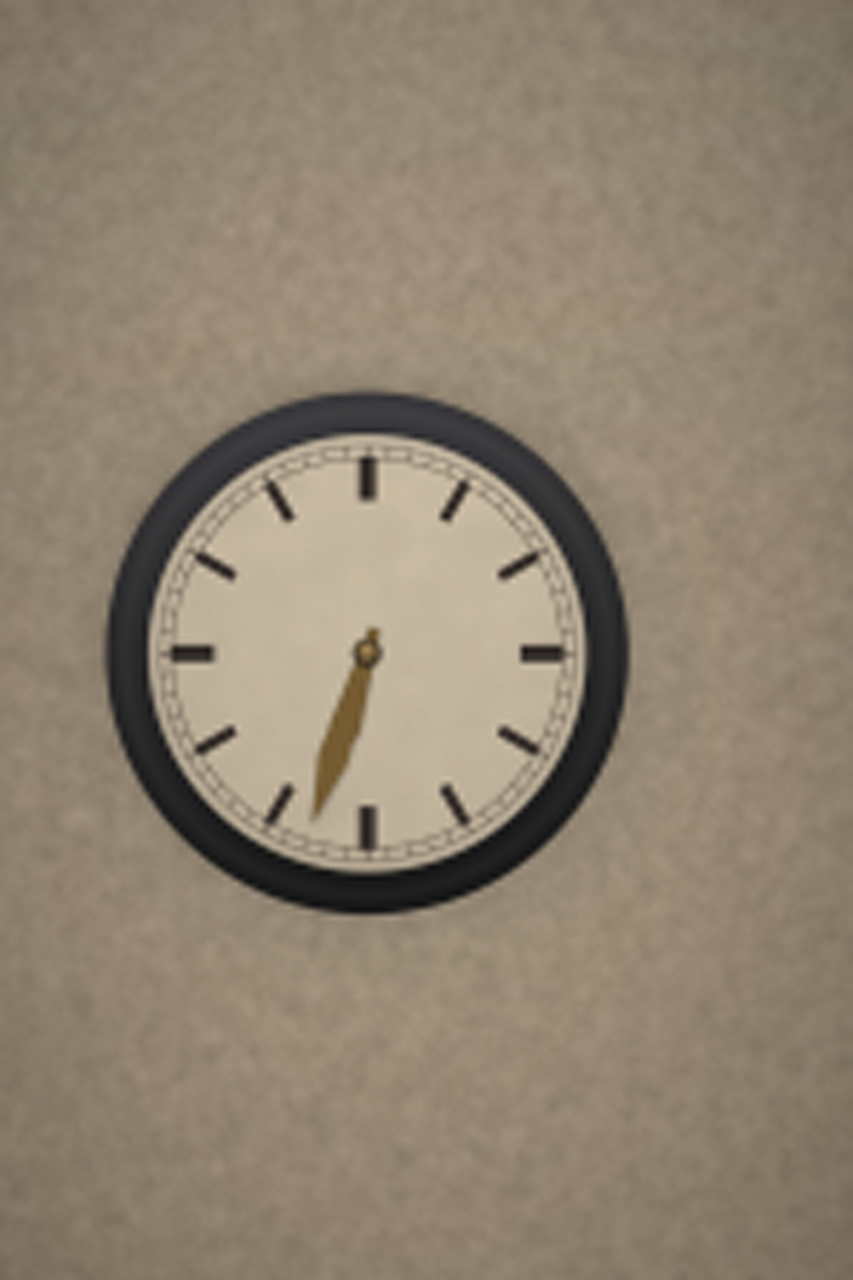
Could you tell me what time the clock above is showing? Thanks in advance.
6:33
